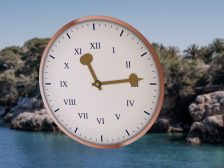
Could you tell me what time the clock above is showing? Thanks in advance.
11:14
